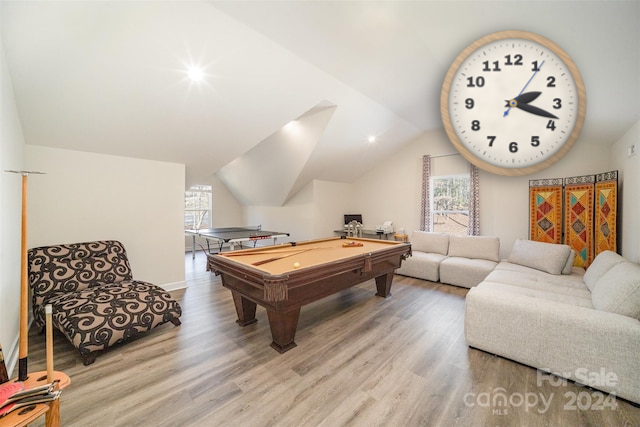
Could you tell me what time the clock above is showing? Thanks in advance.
2:18:06
